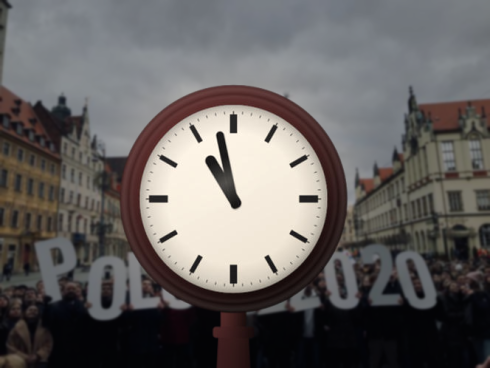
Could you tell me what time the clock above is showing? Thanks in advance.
10:58
